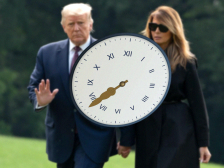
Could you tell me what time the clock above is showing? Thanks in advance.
7:38
